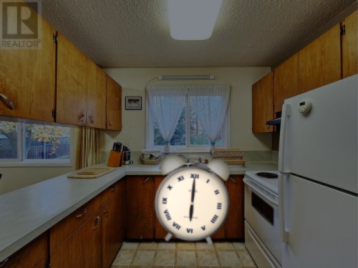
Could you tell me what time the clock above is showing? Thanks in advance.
6:00
